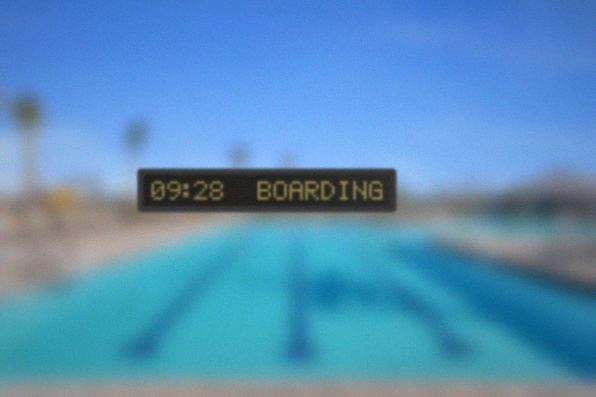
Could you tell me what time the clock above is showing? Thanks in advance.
9:28
